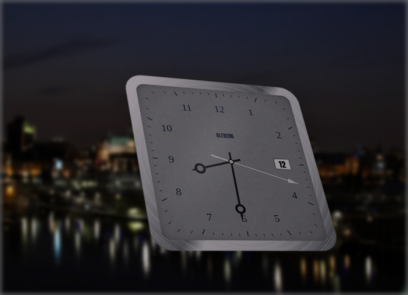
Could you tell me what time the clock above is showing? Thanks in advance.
8:30:18
